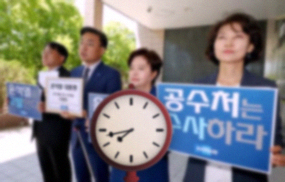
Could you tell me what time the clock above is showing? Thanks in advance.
7:43
